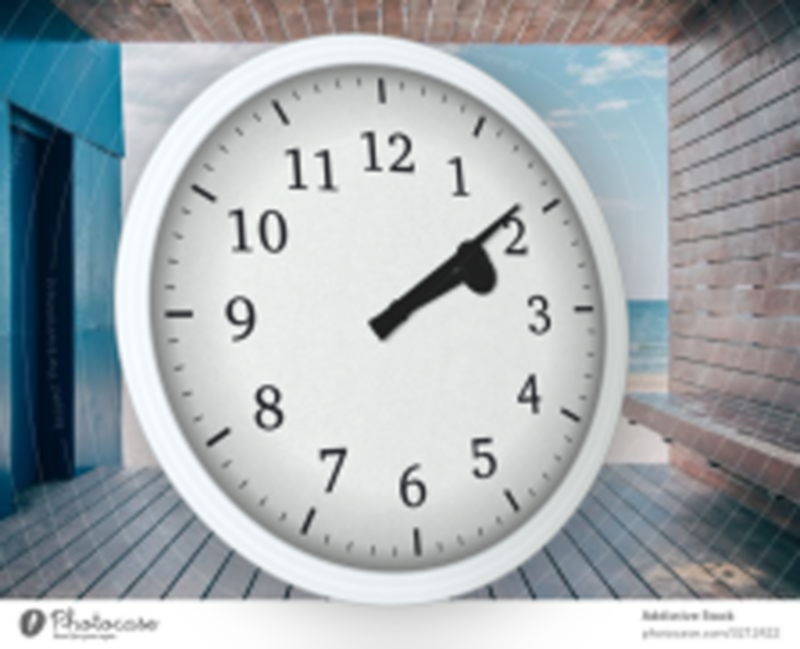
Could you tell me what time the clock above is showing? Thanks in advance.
2:09
